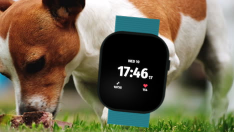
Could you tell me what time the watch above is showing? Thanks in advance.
17:46
